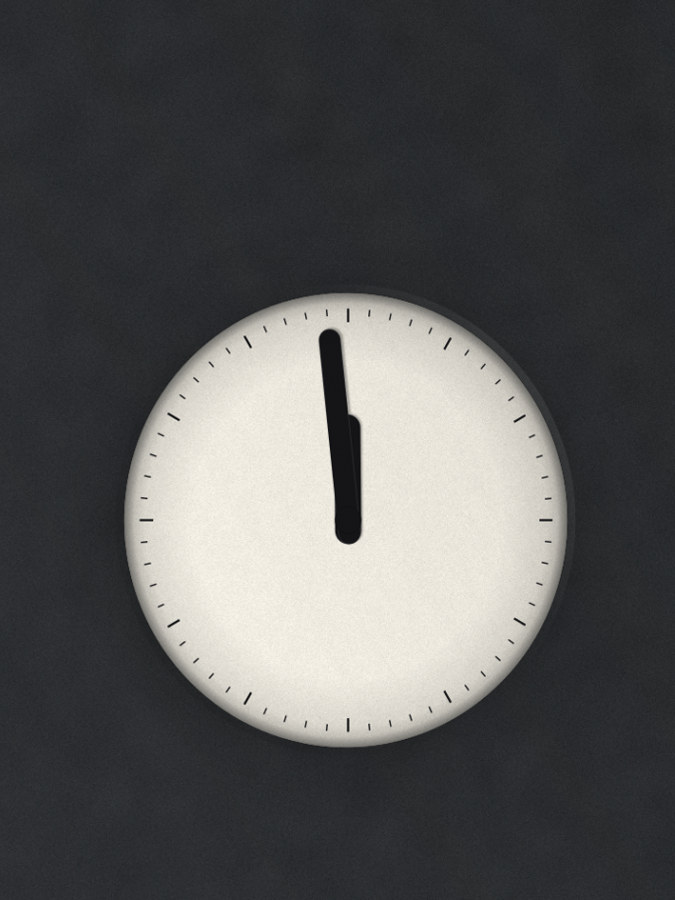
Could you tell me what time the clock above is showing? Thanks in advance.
11:59
